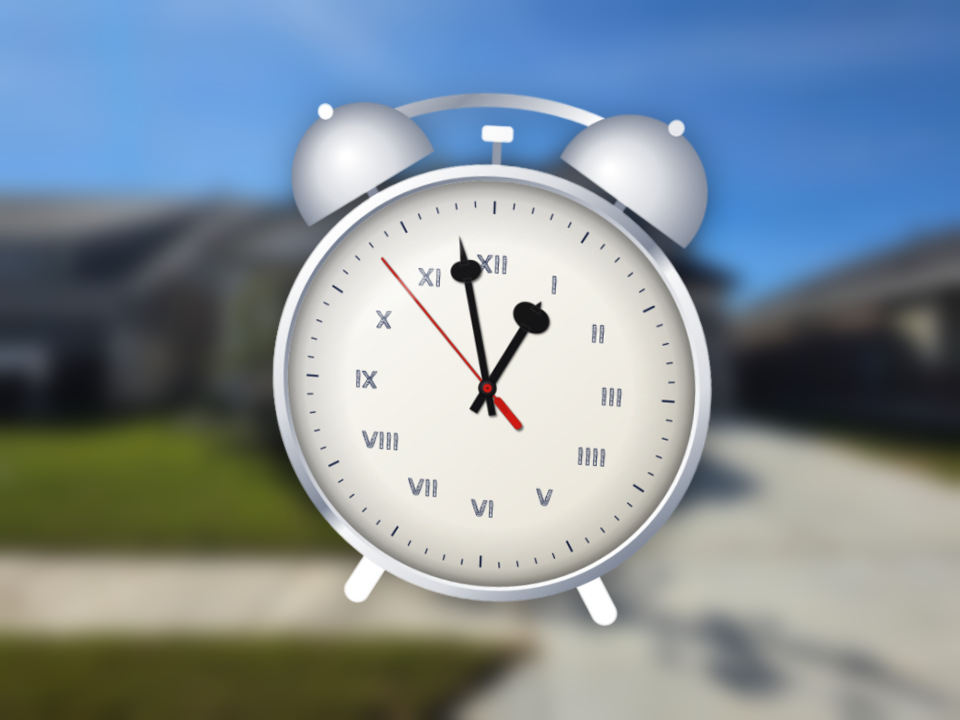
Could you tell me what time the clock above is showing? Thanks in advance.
12:57:53
